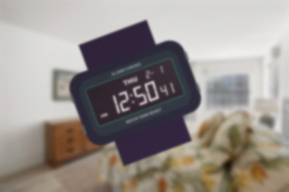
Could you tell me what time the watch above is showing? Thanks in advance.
12:50
